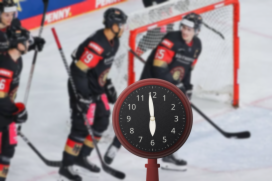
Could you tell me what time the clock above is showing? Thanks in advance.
5:59
